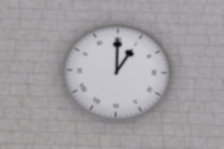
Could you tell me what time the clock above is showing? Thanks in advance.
1:00
